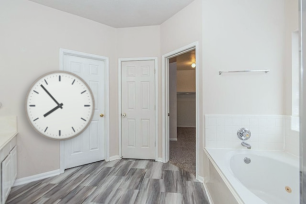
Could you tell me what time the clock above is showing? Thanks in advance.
7:53
